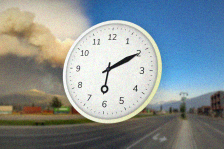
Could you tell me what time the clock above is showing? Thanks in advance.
6:10
